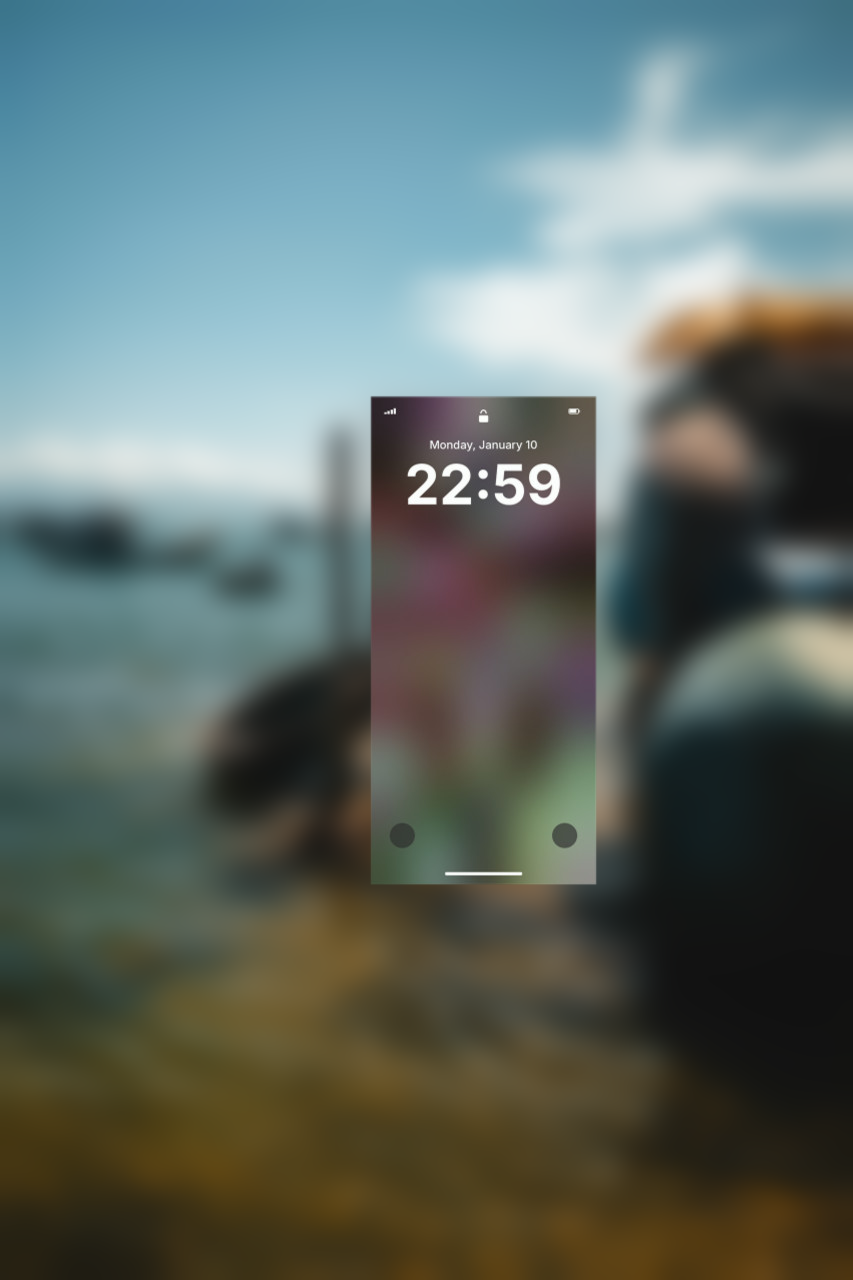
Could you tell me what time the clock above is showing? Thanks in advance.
22:59
